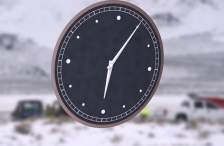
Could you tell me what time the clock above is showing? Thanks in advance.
6:05
